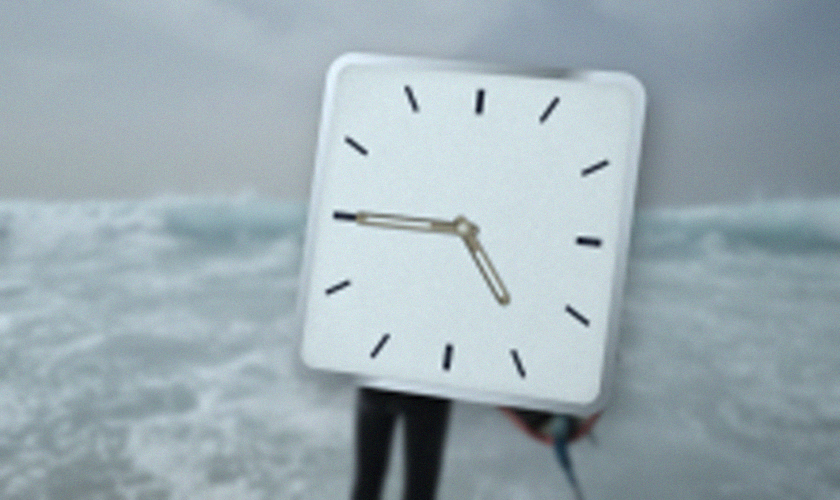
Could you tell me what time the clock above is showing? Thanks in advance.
4:45
